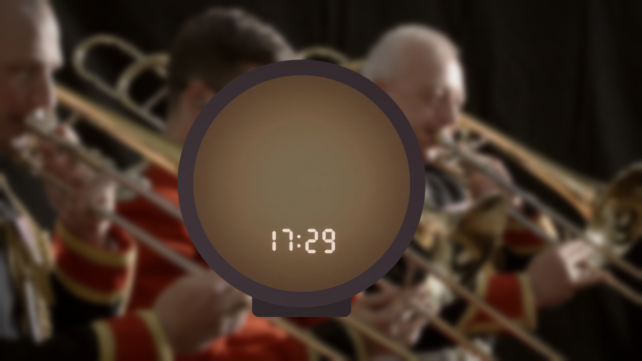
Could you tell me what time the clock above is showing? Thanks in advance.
17:29
